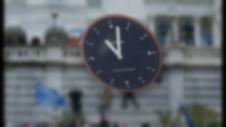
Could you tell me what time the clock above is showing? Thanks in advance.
11:02
